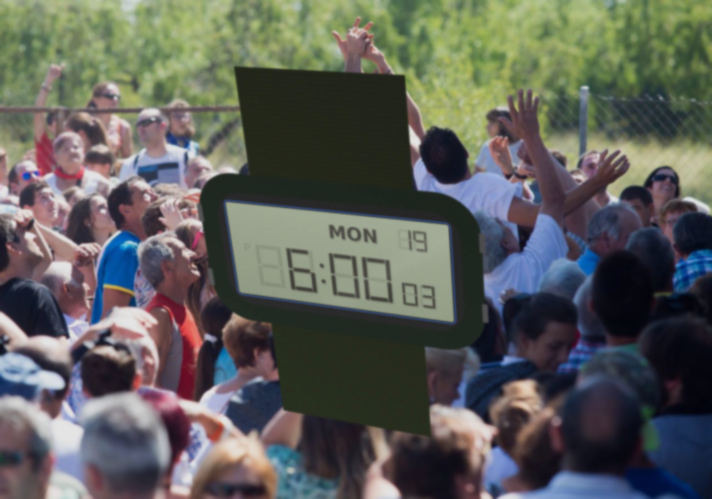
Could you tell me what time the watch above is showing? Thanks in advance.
6:00:03
